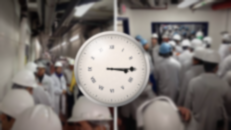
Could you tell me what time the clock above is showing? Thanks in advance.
3:15
